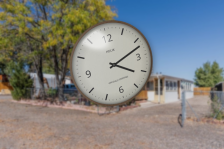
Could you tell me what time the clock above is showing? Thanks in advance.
4:12
